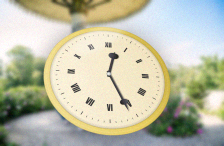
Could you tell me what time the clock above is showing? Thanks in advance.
12:26
